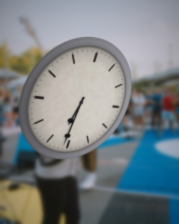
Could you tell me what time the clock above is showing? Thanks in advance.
6:31
